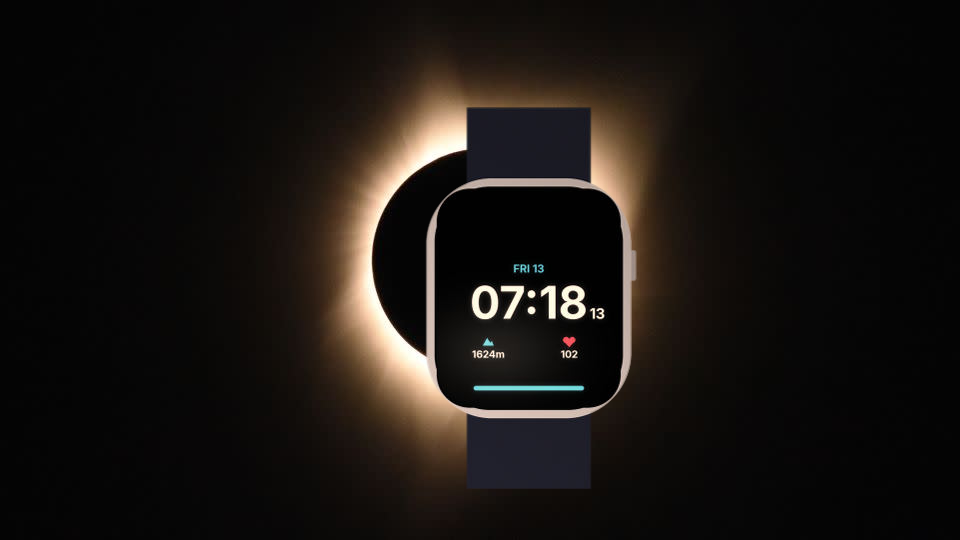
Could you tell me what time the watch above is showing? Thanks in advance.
7:18:13
